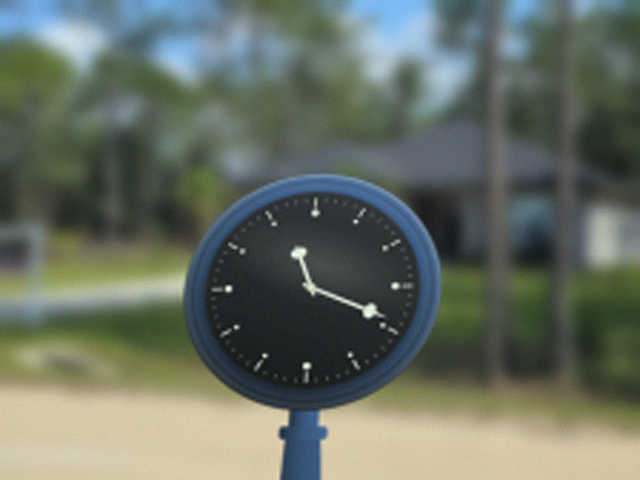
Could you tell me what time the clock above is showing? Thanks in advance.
11:19
